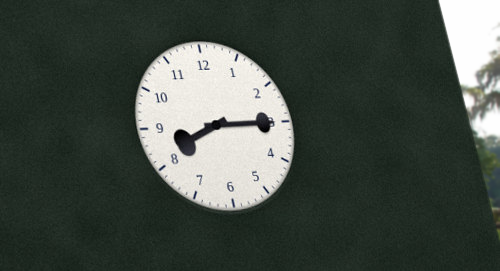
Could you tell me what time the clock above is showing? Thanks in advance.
8:15
